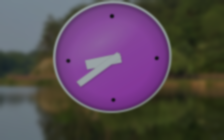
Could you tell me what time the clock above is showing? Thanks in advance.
8:39
